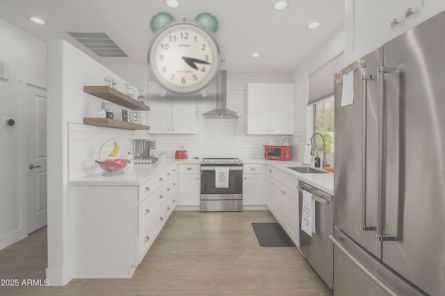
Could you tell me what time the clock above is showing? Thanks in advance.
4:17
